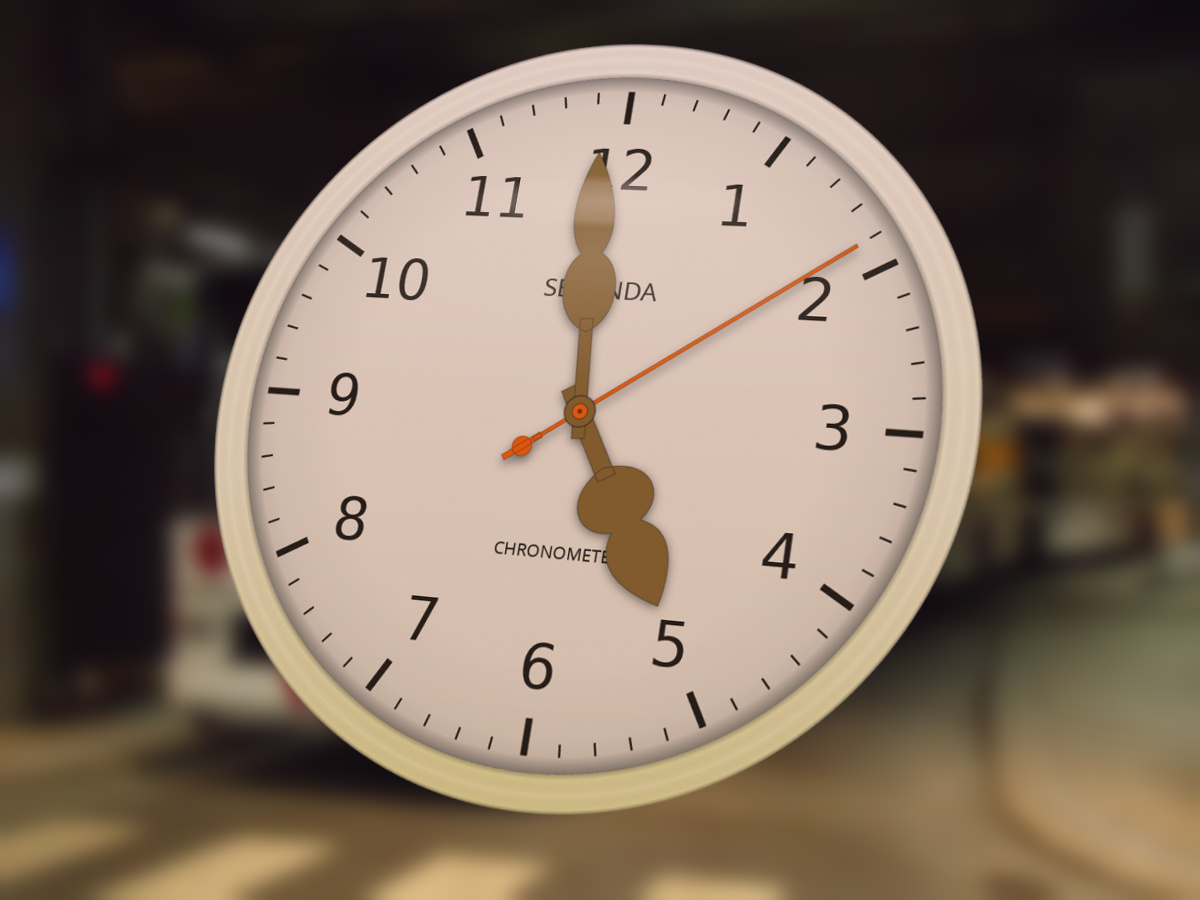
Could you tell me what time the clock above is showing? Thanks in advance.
4:59:09
